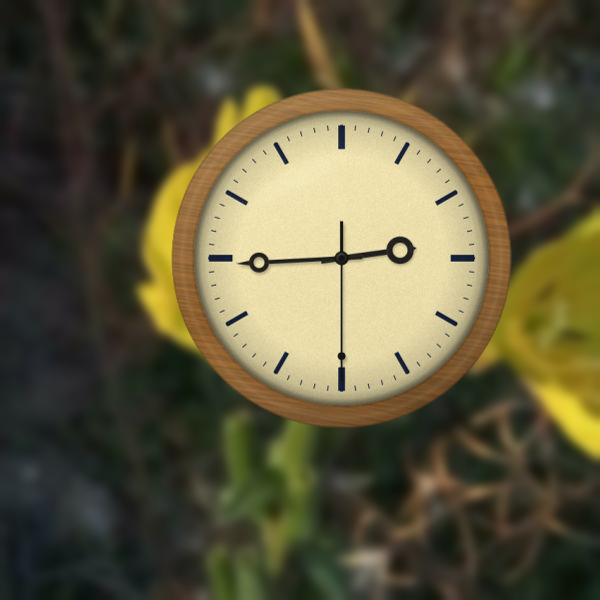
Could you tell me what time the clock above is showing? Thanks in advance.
2:44:30
